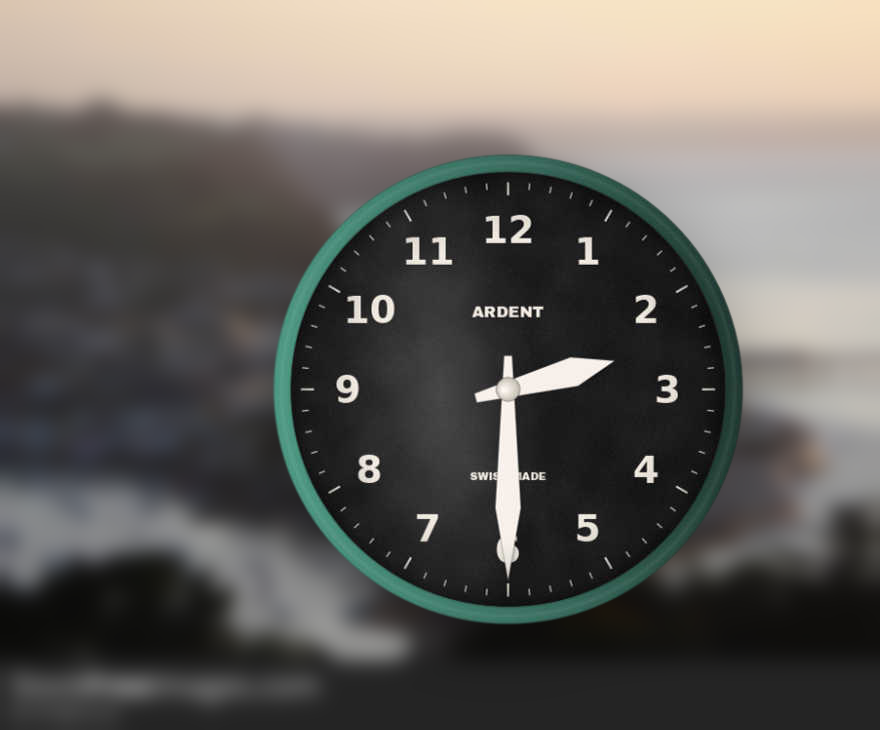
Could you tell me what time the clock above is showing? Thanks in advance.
2:30
